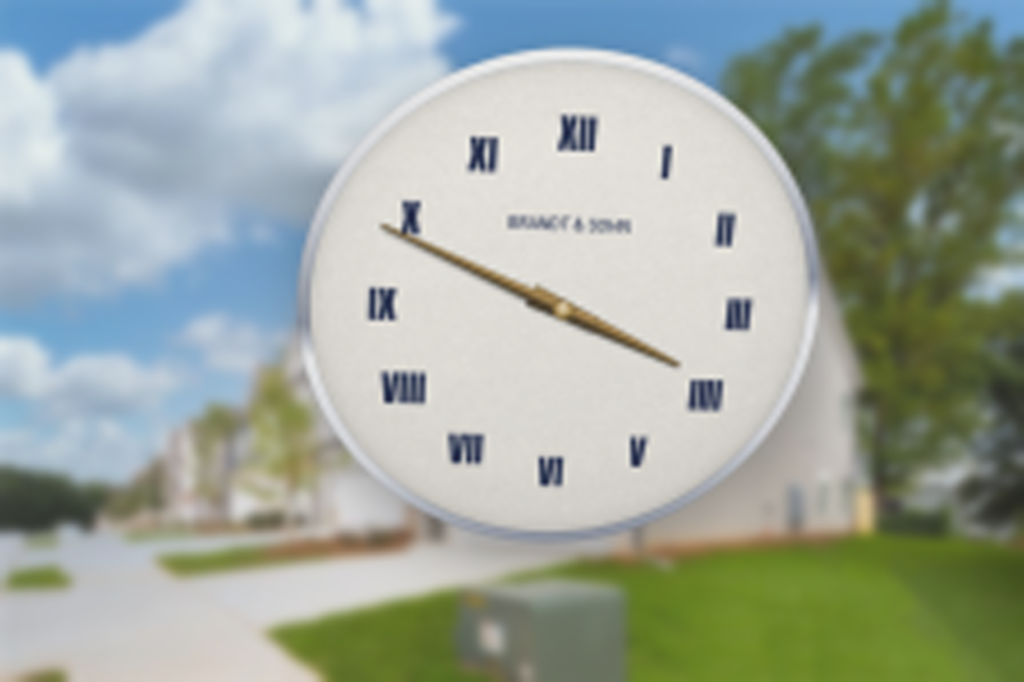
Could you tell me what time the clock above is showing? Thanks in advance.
3:49
